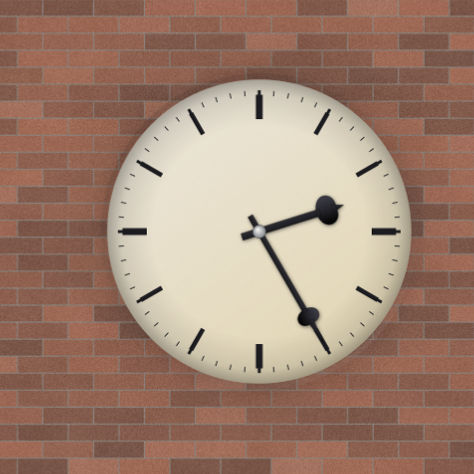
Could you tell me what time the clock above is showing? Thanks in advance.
2:25
